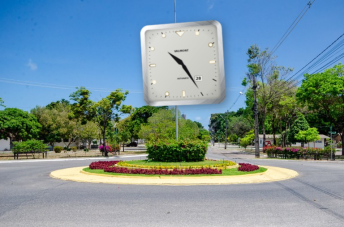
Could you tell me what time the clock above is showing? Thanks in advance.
10:25
